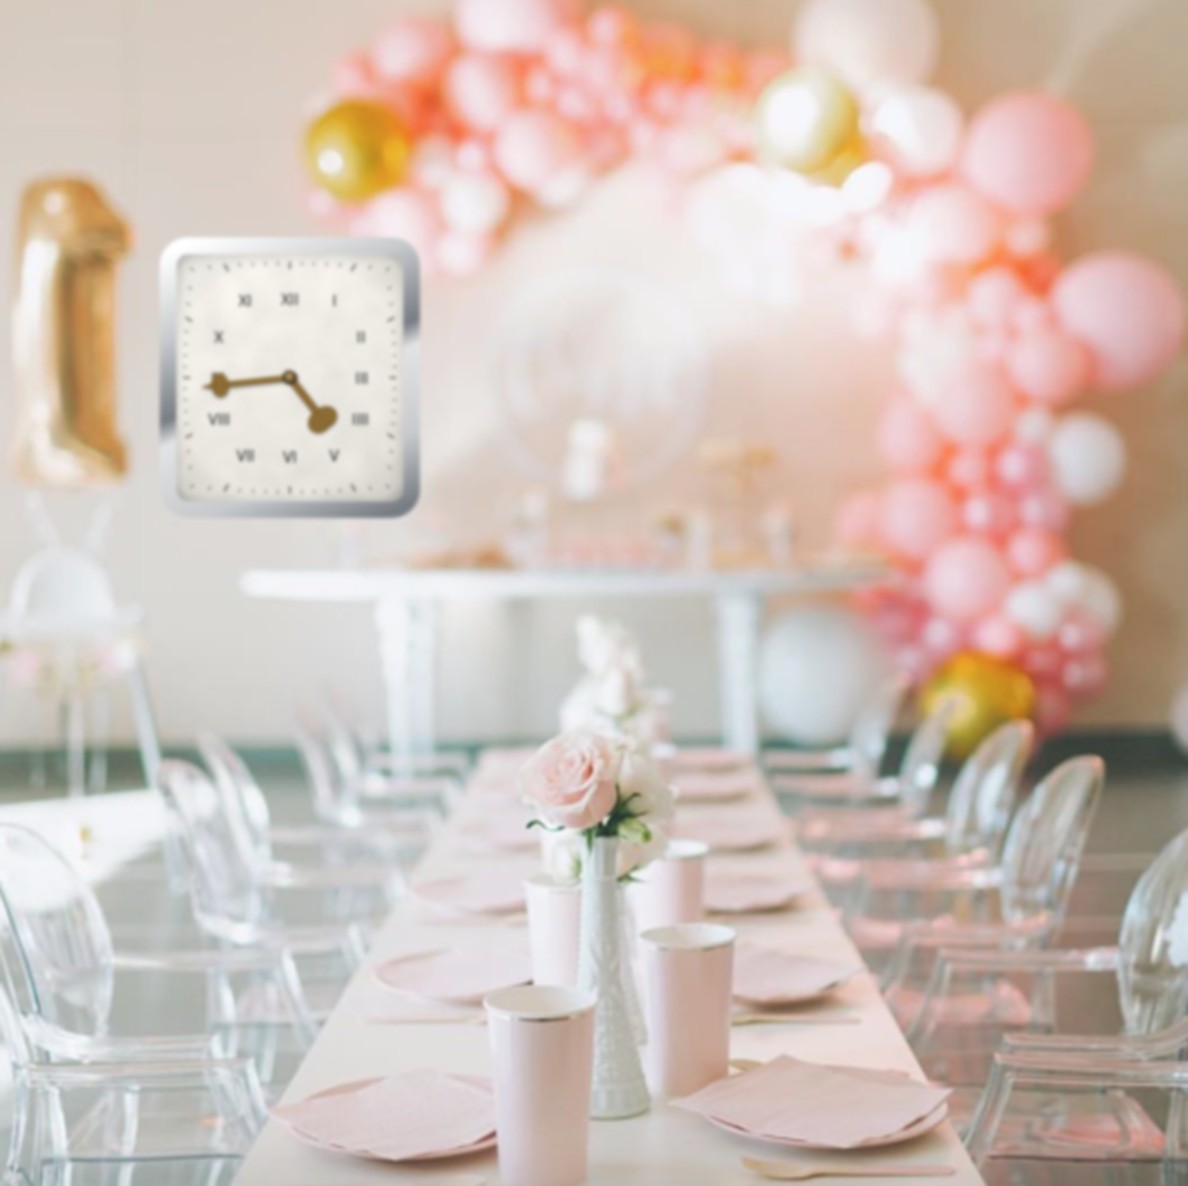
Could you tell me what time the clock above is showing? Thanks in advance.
4:44
